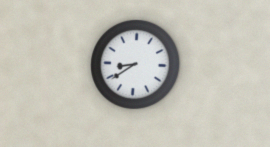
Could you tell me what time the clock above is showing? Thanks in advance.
8:39
